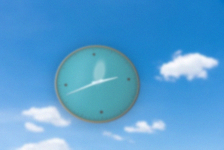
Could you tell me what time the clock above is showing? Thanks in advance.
2:42
